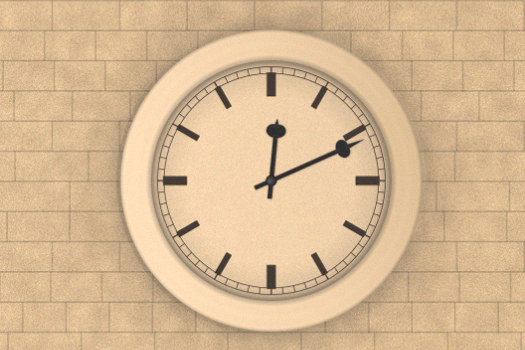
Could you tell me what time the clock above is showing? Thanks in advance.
12:11
